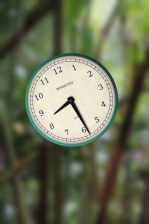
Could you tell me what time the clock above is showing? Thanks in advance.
8:29
